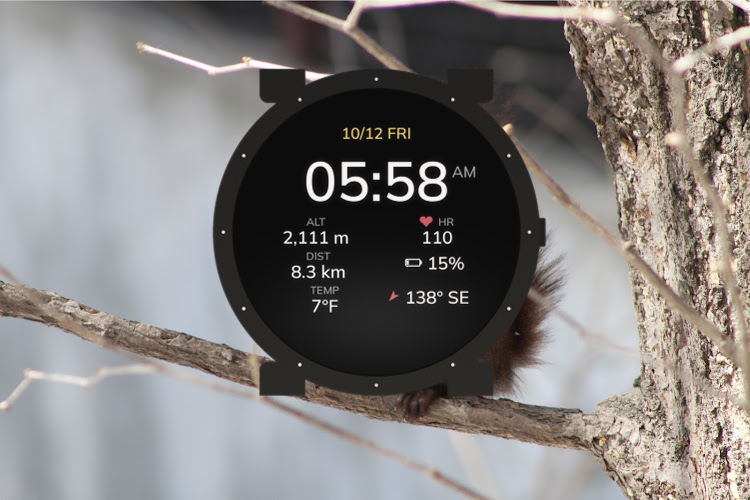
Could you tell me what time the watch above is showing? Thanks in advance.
5:58
